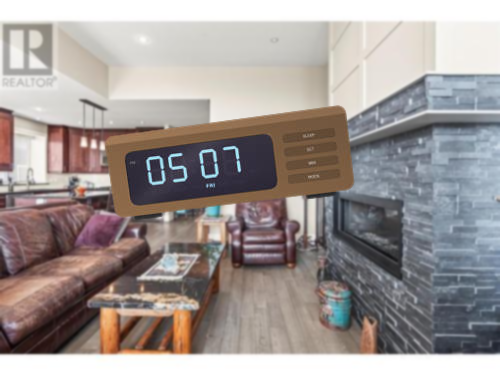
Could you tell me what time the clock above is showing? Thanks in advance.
5:07
